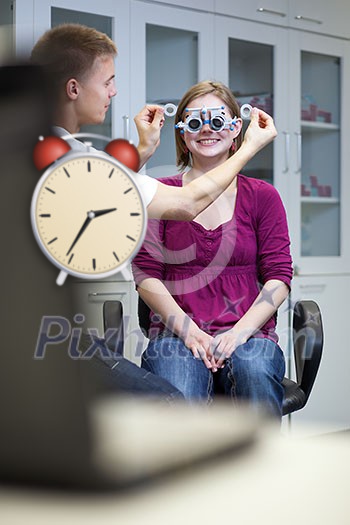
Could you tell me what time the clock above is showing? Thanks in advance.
2:36
